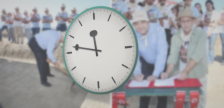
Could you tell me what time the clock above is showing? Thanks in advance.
11:47
